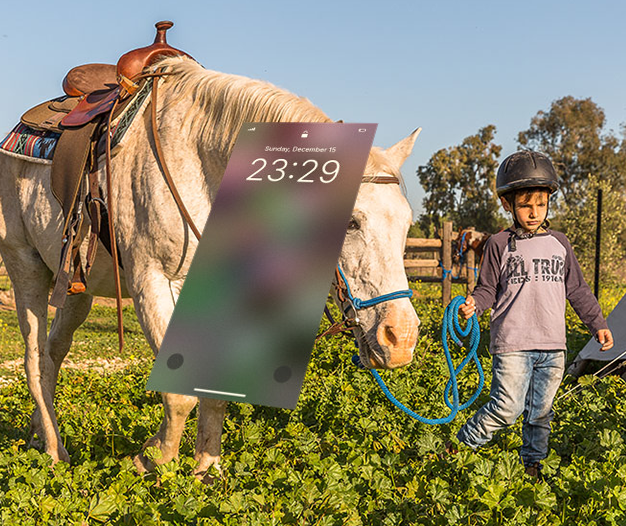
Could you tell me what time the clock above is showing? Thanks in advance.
23:29
